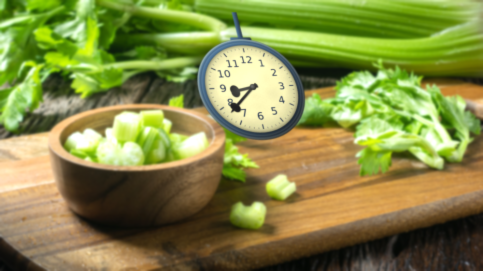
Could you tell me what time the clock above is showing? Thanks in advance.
8:38
